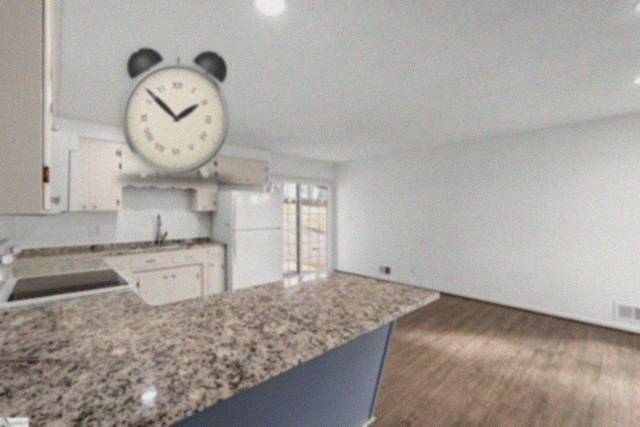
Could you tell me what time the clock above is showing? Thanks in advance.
1:52
